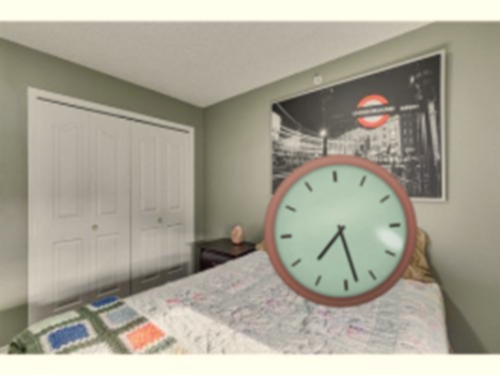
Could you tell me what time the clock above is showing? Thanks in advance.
7:28
